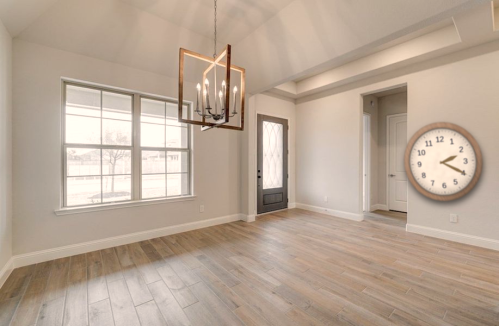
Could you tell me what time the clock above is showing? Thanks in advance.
2:20
